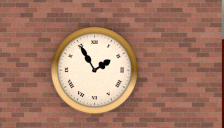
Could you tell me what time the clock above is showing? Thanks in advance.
1:55
